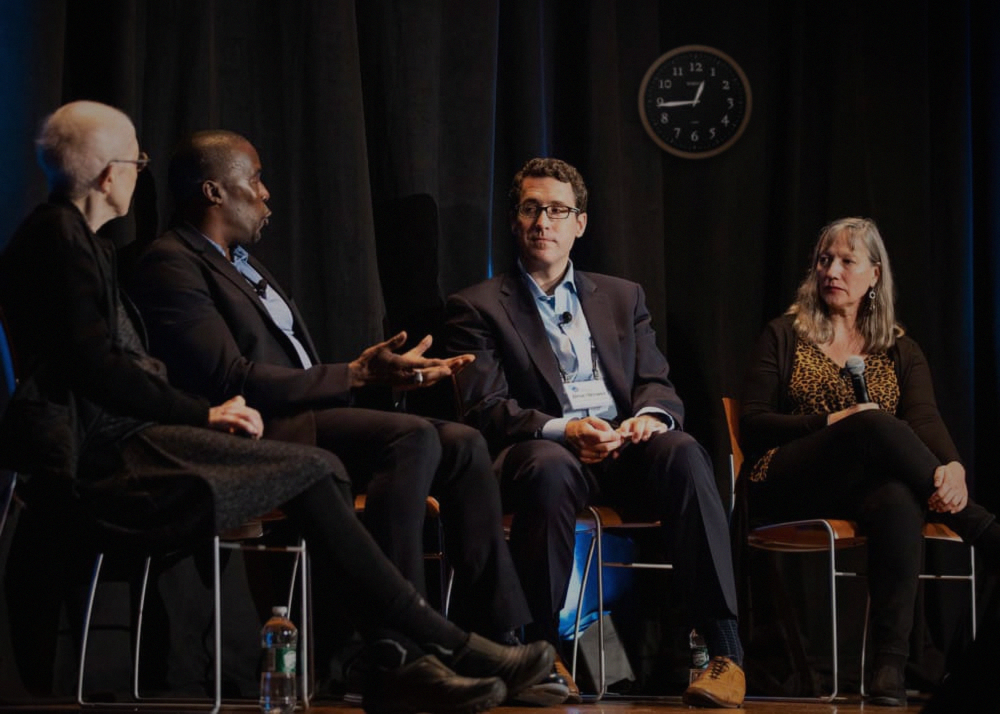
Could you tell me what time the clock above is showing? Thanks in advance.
12:44
